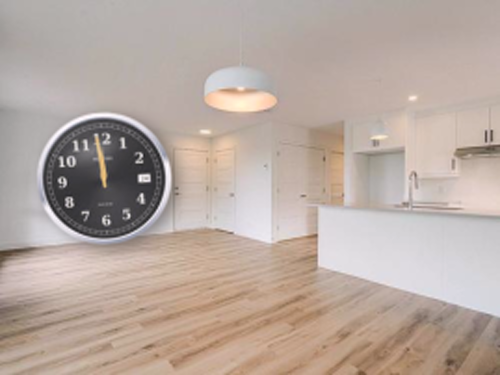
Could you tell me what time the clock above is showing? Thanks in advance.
11:59
